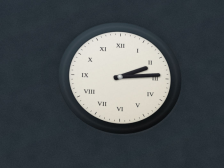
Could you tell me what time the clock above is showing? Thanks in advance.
2:14
